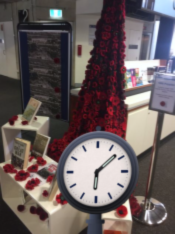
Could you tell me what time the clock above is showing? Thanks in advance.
6:08
